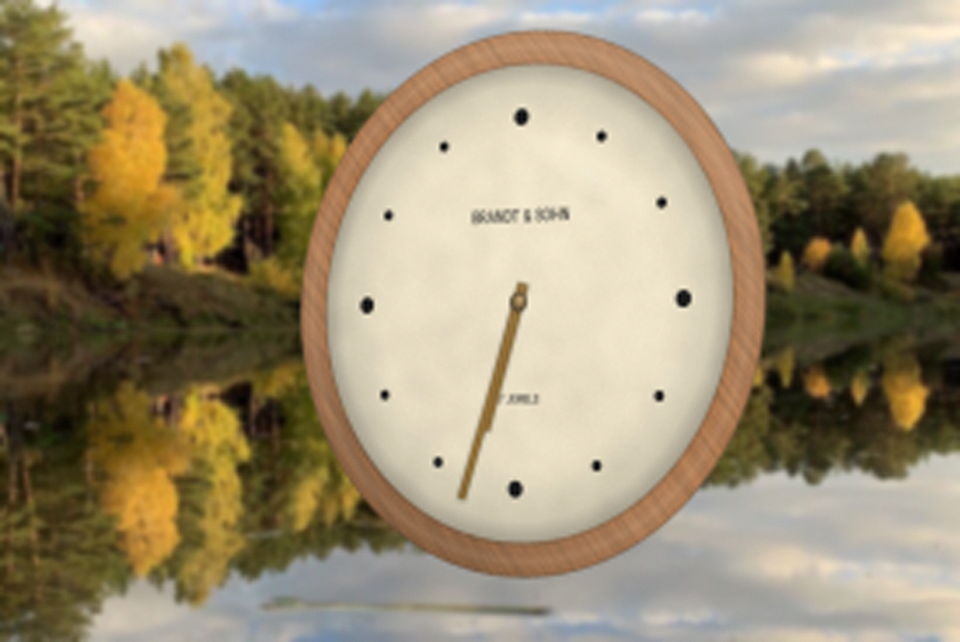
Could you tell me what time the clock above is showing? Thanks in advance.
6:33
